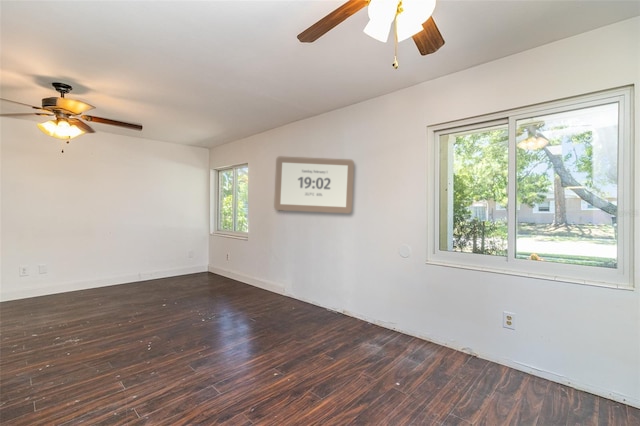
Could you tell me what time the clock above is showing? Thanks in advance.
19:02
